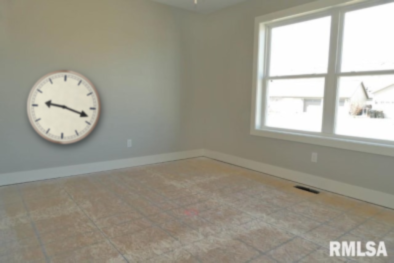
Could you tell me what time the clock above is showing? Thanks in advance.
9:18
